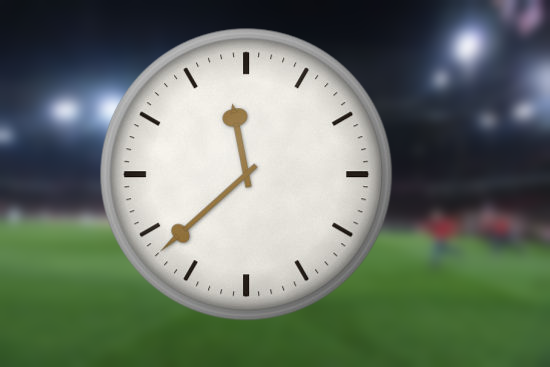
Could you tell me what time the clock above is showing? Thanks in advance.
11:38
